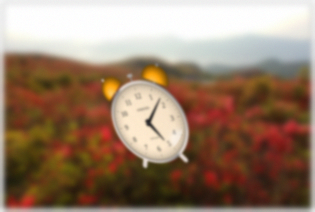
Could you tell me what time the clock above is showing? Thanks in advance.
5:08
